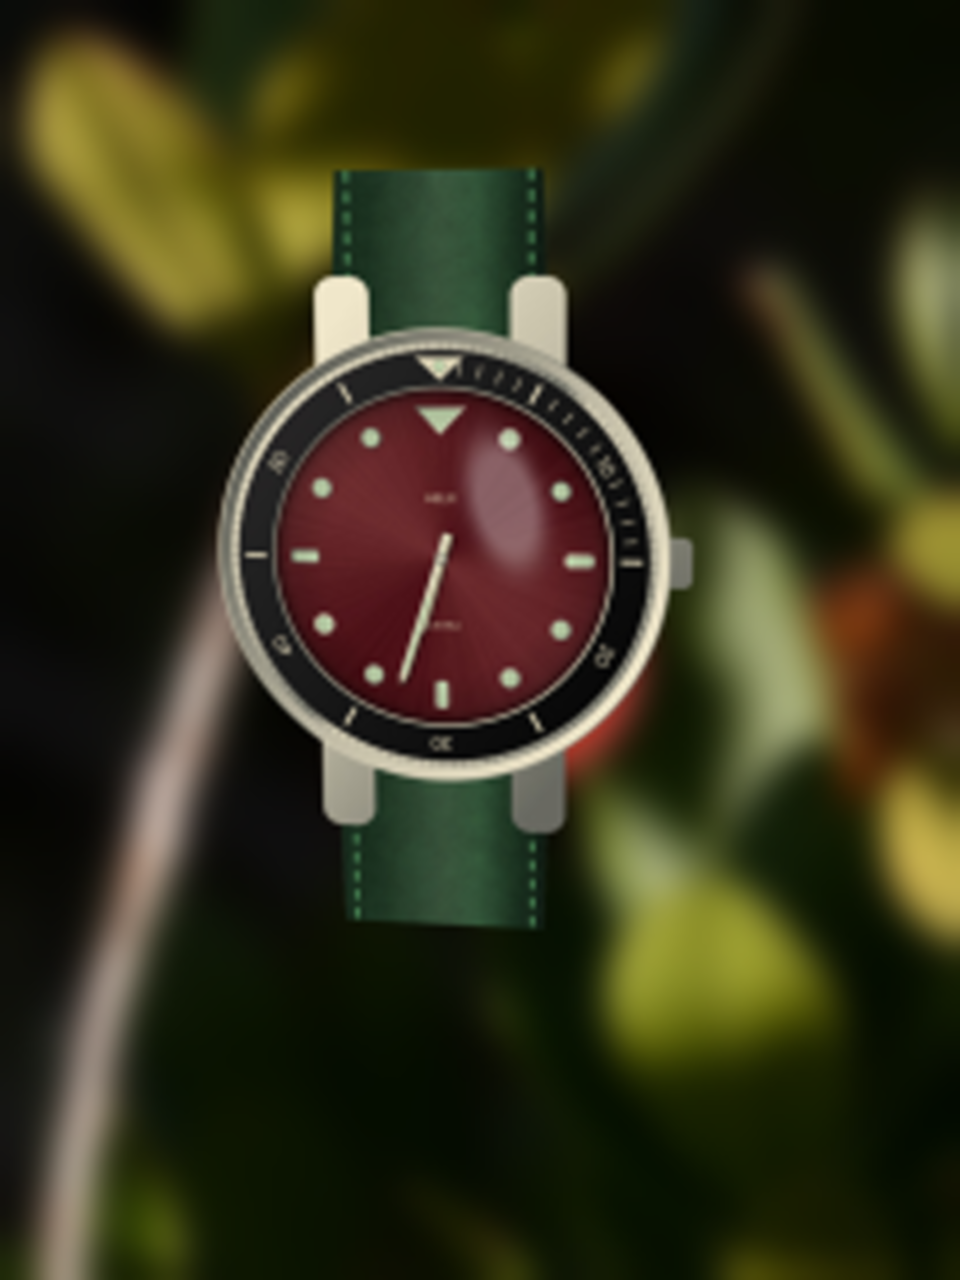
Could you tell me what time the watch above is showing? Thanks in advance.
6:33
